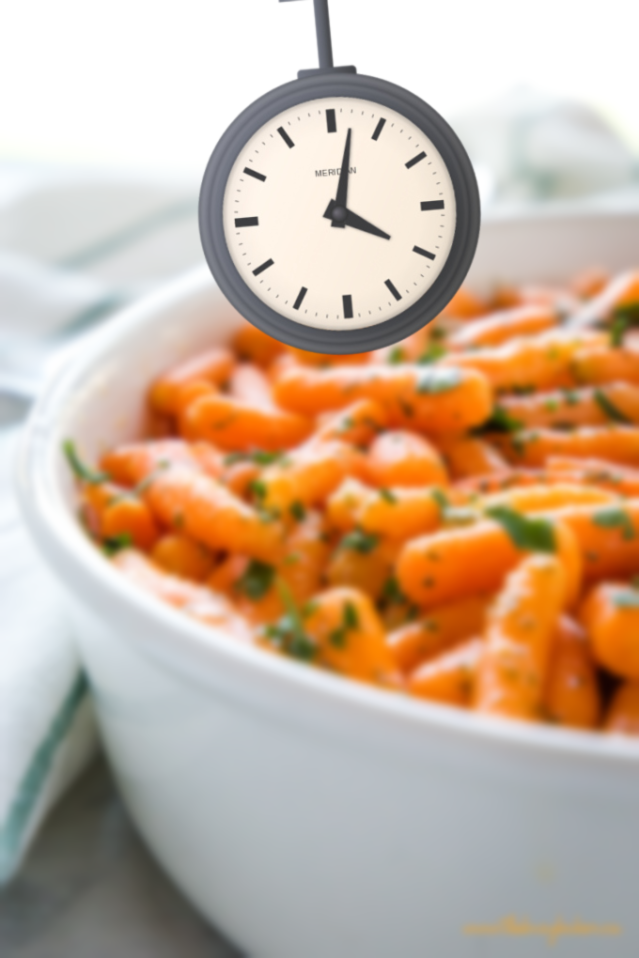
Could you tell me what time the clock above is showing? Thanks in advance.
4:02
